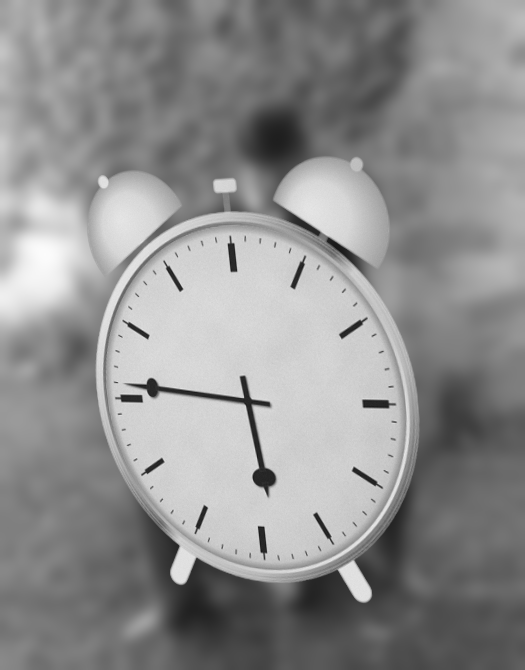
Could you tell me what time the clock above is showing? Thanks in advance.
5:46
